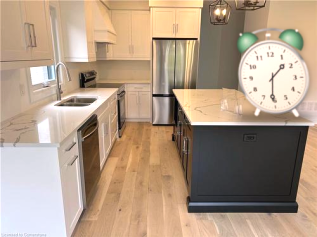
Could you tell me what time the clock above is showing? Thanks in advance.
1:31
